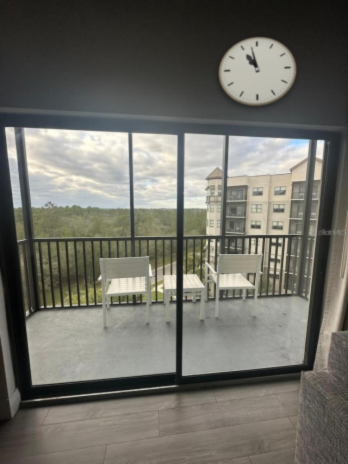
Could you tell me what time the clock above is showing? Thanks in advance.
10:58
